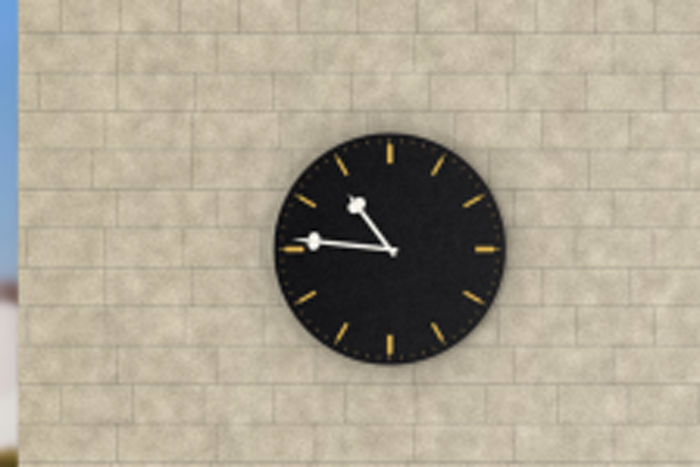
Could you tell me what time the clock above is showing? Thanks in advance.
10:46
